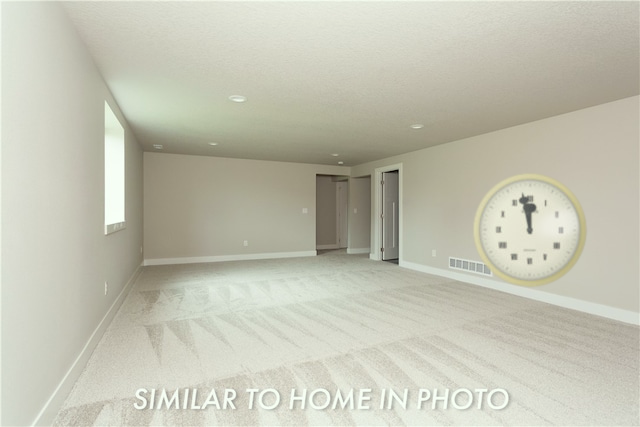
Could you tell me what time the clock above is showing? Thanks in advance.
11:58
